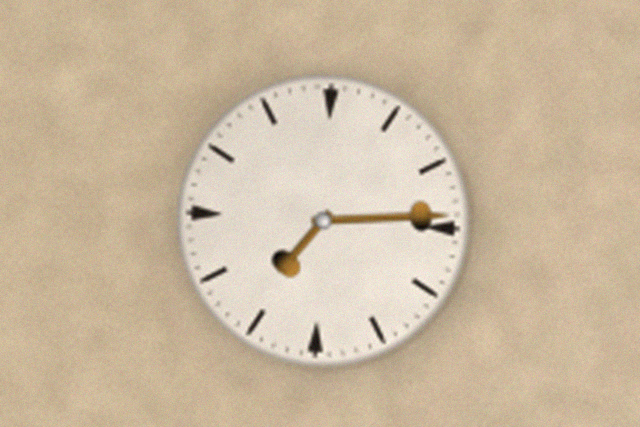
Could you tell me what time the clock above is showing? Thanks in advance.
7:14
